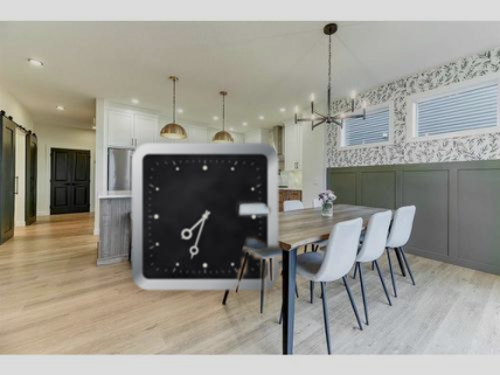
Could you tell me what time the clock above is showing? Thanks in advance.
7:33
